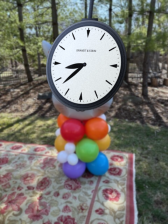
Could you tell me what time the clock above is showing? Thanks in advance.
8:38
